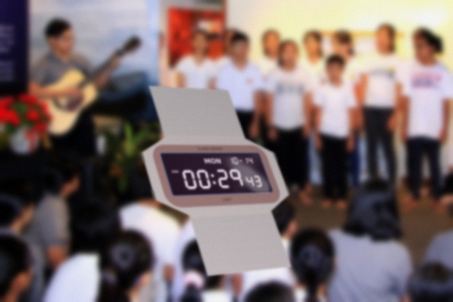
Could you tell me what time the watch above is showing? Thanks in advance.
0:29:43
